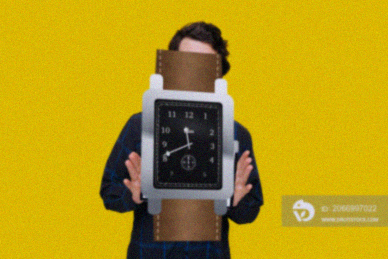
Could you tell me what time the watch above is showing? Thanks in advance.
11:41
